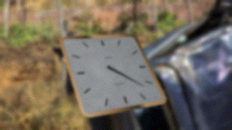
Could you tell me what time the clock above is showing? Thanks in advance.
4:22
